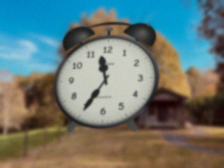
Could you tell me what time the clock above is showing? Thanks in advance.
11:35
